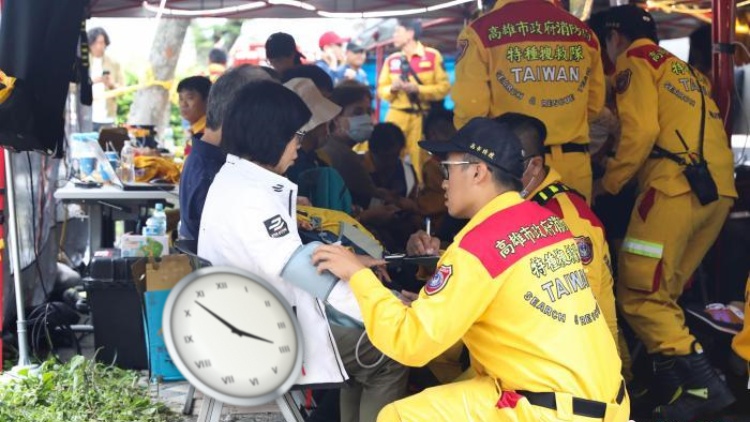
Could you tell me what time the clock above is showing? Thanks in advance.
3:53
